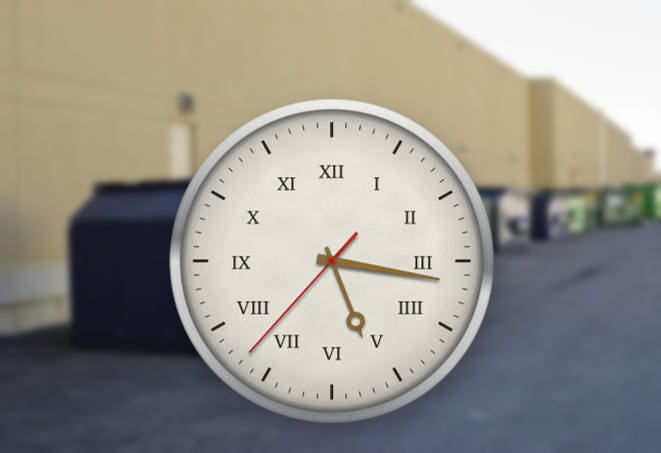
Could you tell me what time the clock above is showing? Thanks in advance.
5:16:37
